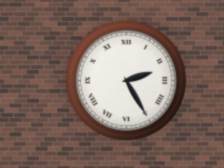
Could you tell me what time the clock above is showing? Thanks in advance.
2:25
